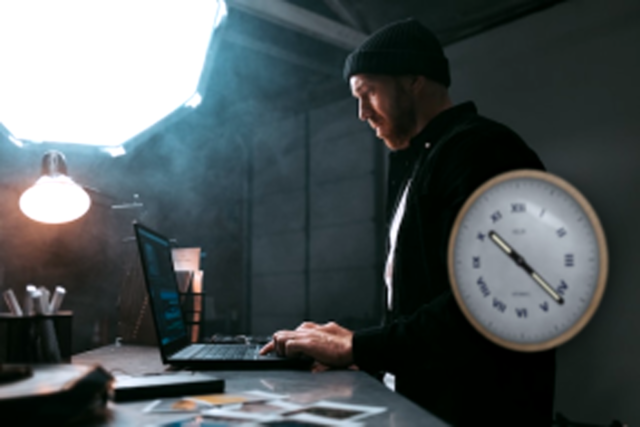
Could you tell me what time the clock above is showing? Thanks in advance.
10:22
